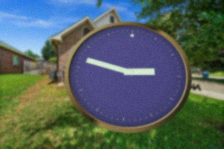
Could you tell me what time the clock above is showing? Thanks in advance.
2:47
